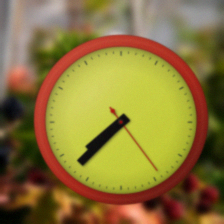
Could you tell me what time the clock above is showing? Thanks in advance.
7:37:24
